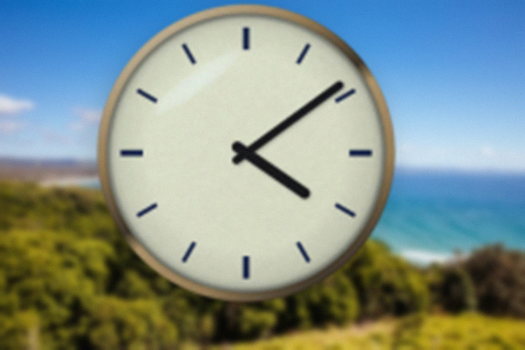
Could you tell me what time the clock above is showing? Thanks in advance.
4:09
